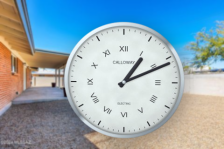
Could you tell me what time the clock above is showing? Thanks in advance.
1:11
